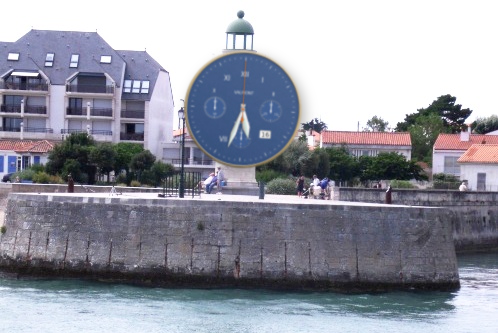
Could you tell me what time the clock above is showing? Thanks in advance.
5:33
